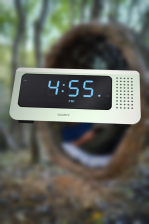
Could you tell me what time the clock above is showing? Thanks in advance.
4:55
